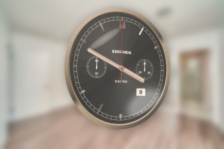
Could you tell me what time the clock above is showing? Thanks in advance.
3:49
